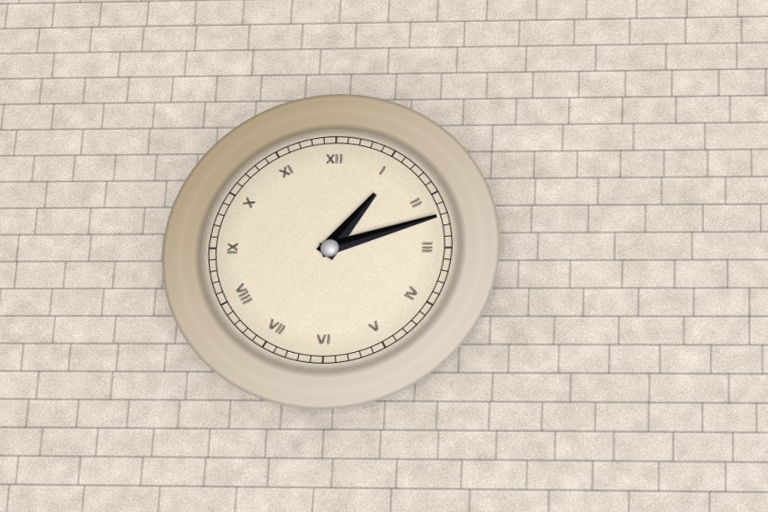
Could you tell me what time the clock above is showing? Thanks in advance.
1:12
